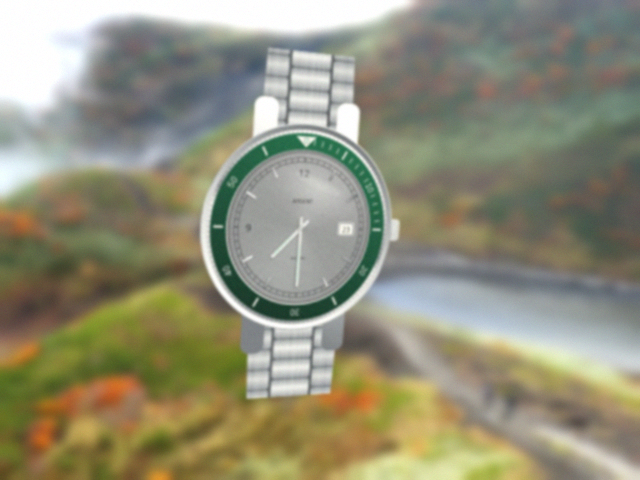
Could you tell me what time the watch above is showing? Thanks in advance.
7:30
